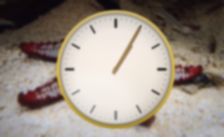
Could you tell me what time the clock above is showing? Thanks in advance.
1:05
